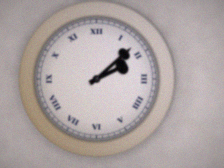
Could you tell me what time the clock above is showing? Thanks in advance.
2:08
